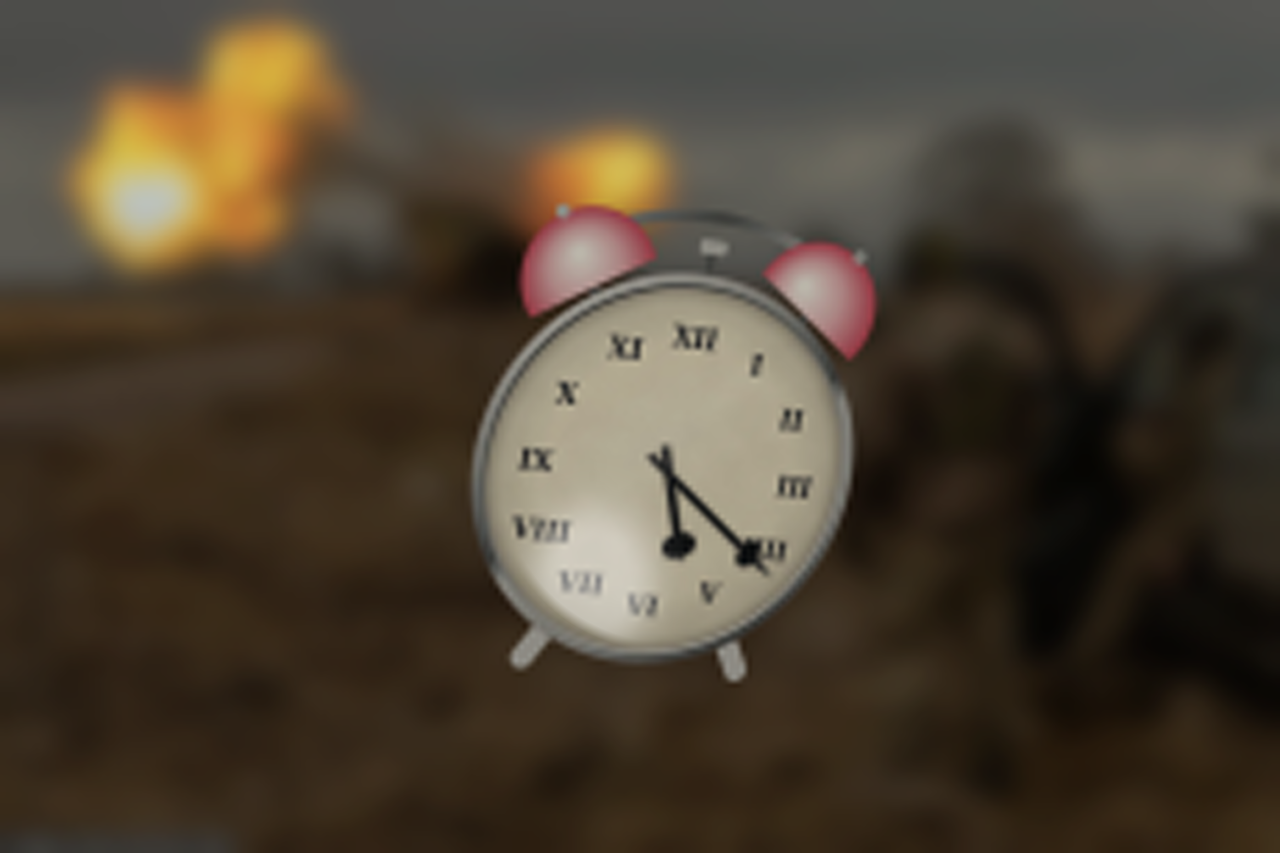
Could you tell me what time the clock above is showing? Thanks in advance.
5:21
